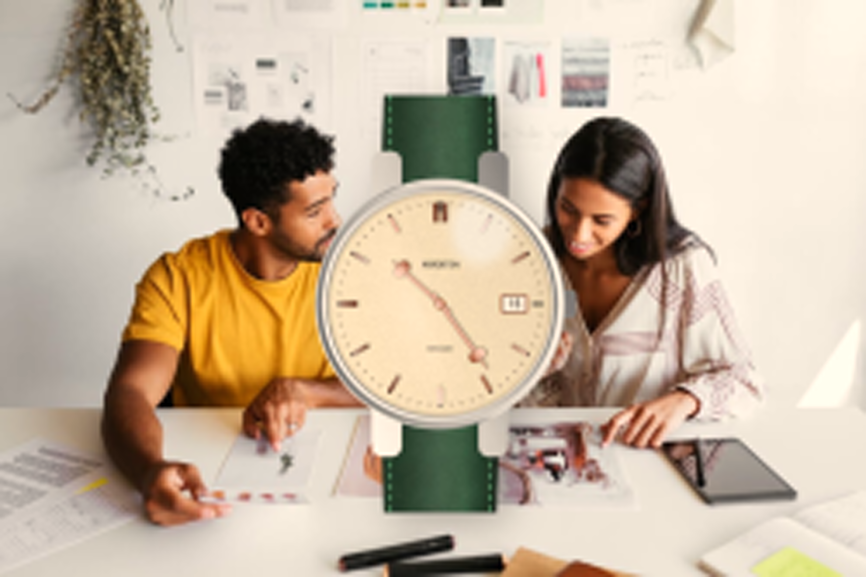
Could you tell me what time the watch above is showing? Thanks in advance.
10:24
